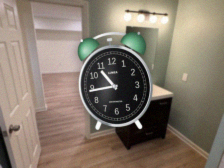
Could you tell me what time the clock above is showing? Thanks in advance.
10:44
